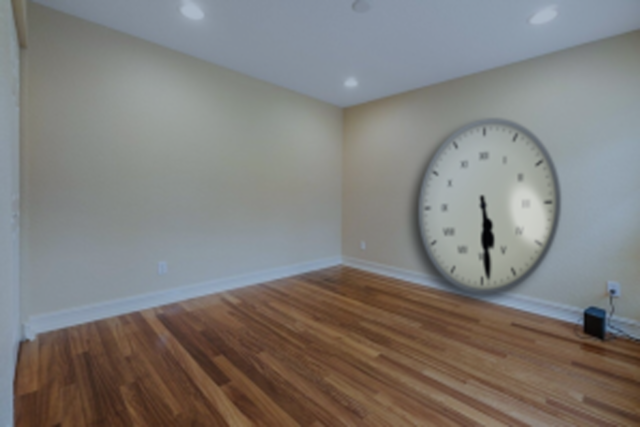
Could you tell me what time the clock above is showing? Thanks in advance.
5:29
